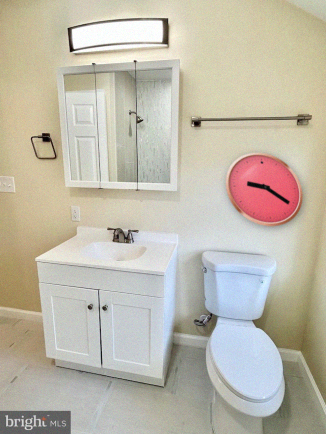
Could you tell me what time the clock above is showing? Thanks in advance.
9:21
